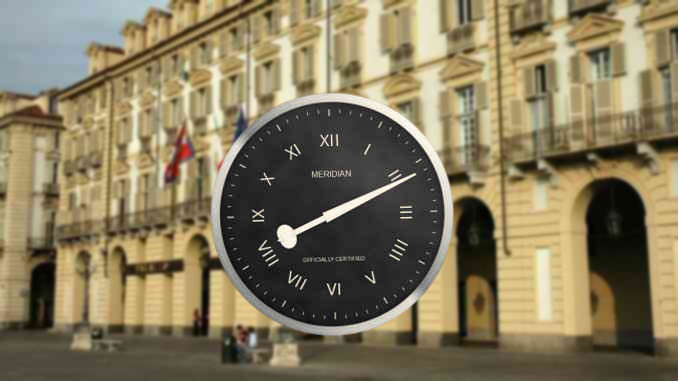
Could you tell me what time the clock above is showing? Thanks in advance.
8:11
